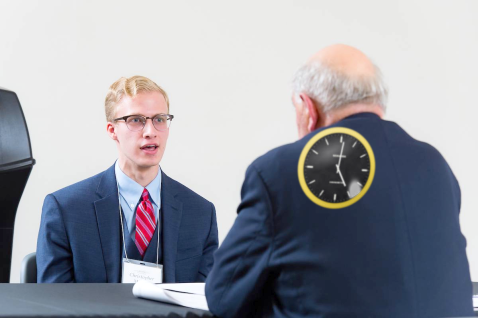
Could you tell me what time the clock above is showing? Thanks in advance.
5:01
